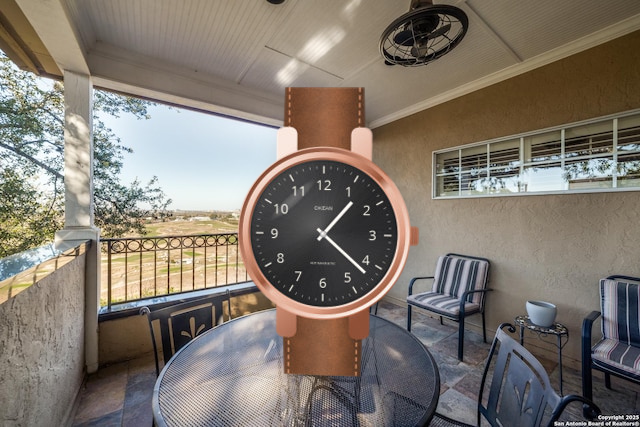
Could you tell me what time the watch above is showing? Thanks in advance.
1:22
